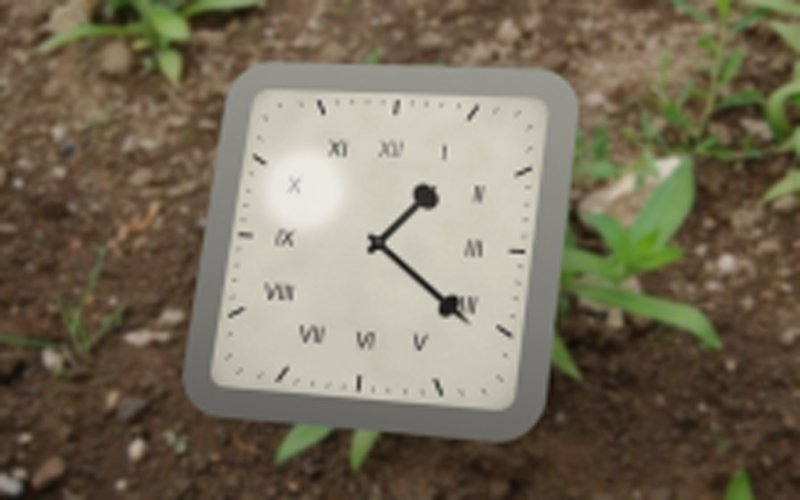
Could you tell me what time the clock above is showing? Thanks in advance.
1:21
